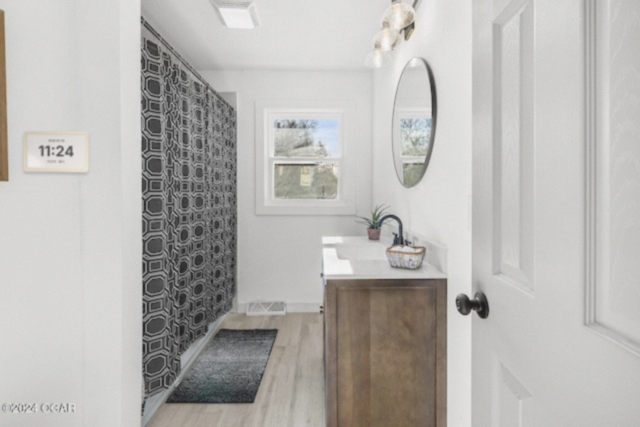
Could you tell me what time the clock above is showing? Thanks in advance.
11:24
